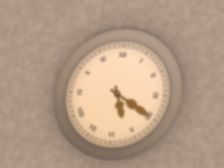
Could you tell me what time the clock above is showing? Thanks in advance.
5:20
